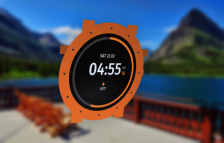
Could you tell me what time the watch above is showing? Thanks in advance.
4:55
